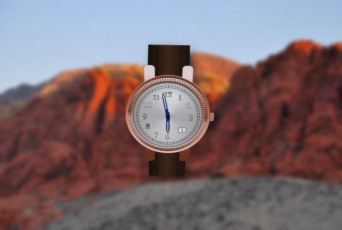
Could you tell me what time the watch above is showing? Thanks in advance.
5:58
